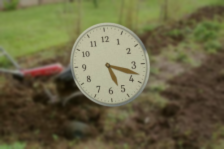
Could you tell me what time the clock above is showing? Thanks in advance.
5:18
